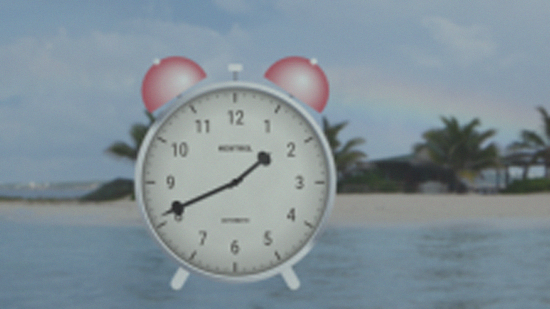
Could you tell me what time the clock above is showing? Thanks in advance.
1:41
